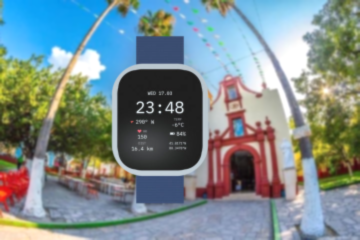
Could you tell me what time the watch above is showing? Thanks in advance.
23:48
